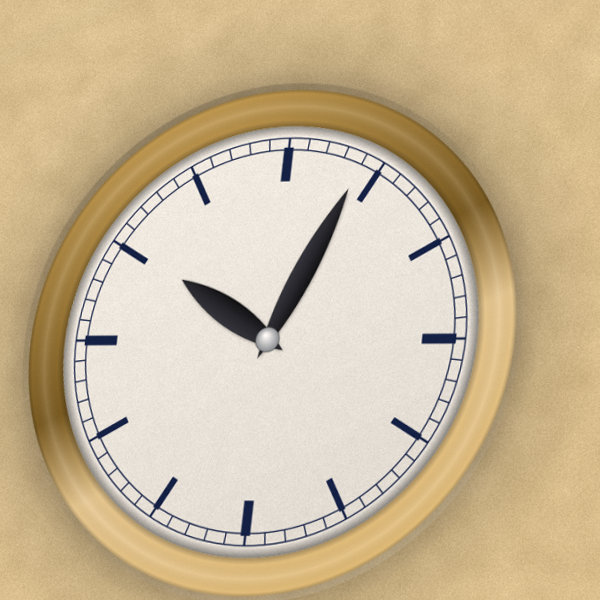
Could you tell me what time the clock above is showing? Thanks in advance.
10:04
